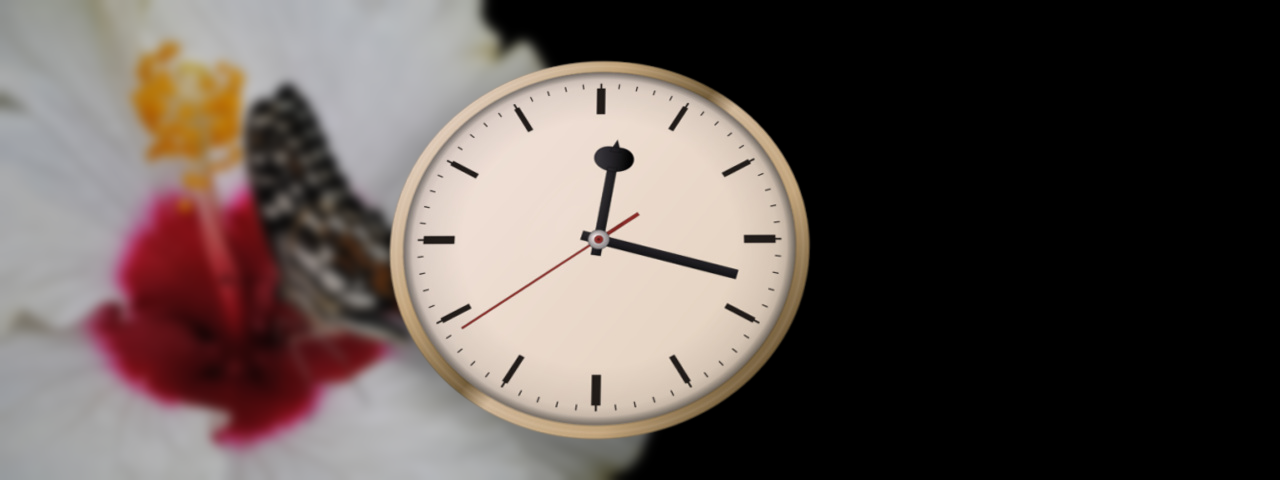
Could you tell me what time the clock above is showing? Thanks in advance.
12:17:39
